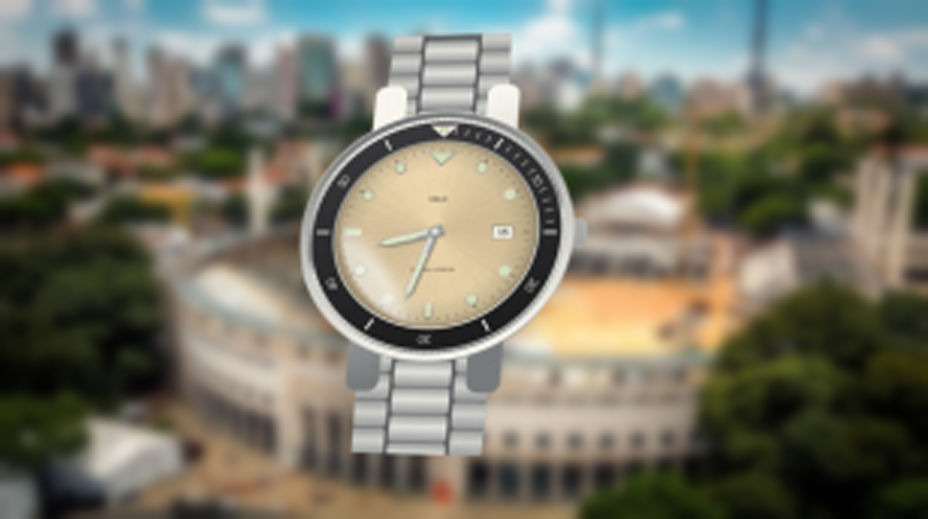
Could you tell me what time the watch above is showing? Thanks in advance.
8:33
